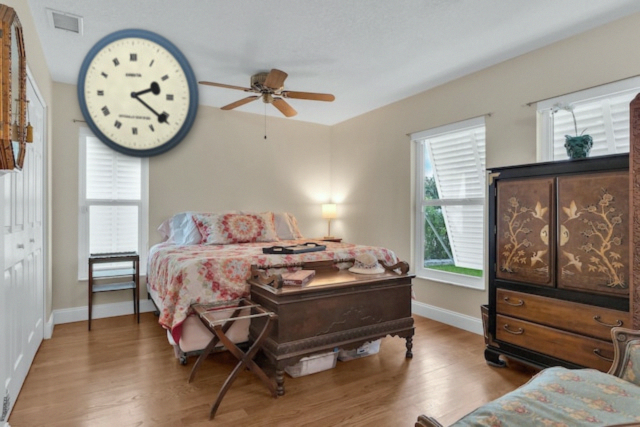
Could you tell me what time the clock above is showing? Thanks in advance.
2:21
